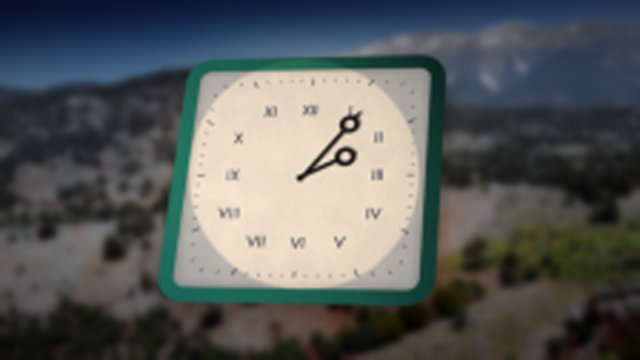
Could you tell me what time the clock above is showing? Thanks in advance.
2:06
